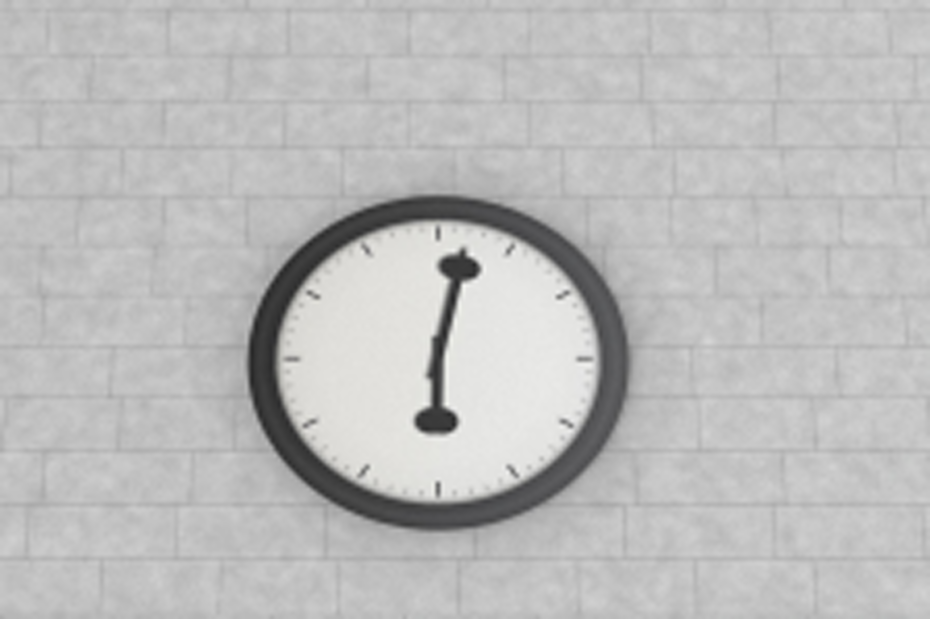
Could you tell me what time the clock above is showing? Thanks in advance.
6:02
